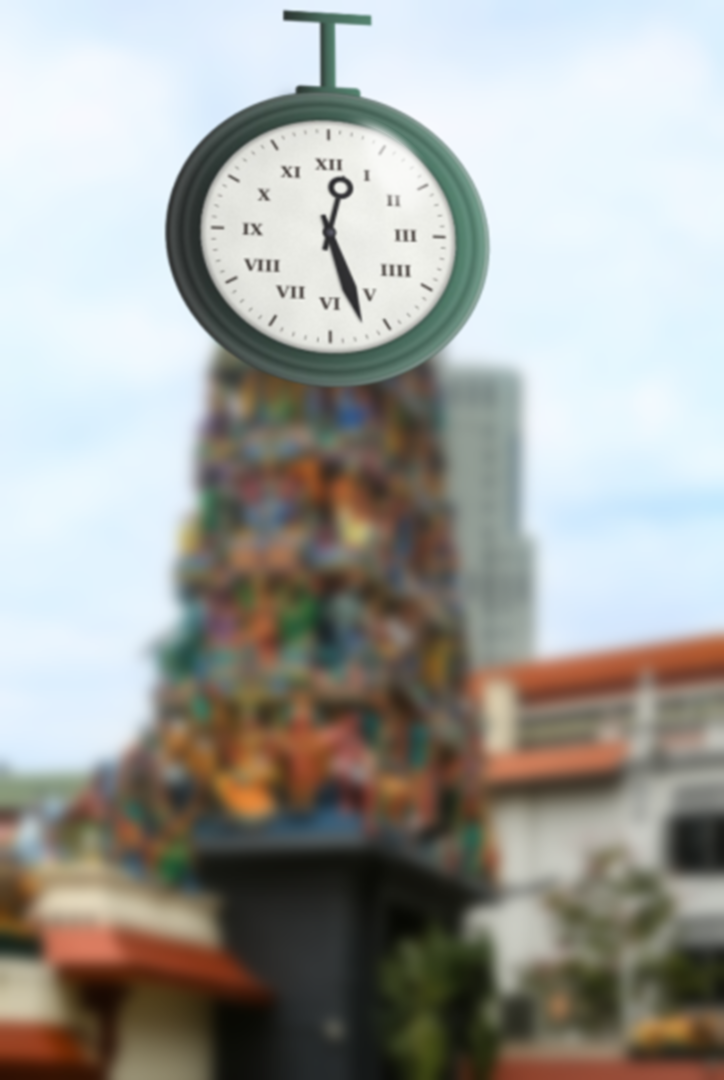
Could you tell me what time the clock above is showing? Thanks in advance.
12:27
